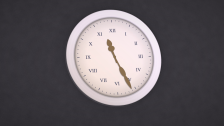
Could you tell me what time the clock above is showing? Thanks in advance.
11:26
